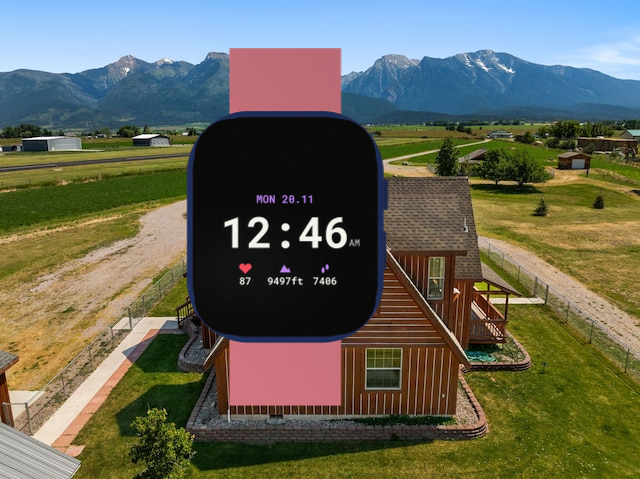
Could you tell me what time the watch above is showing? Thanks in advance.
12:46
